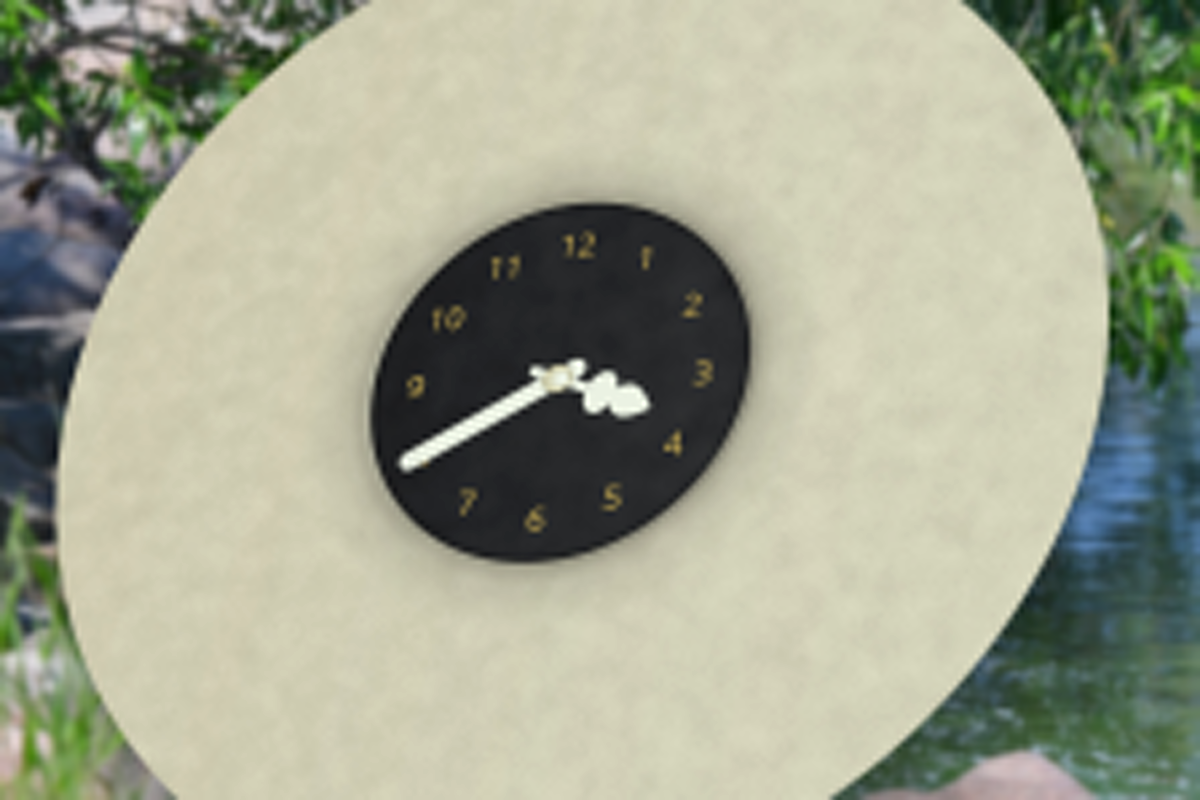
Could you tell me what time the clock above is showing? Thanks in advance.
3:40
